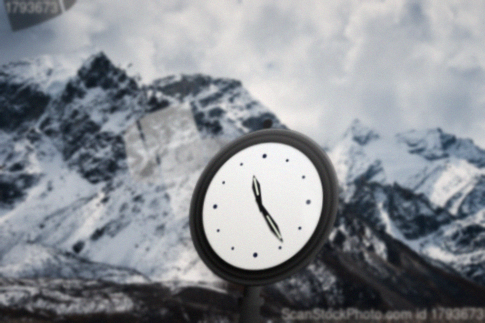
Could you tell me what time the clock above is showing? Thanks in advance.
11:24
